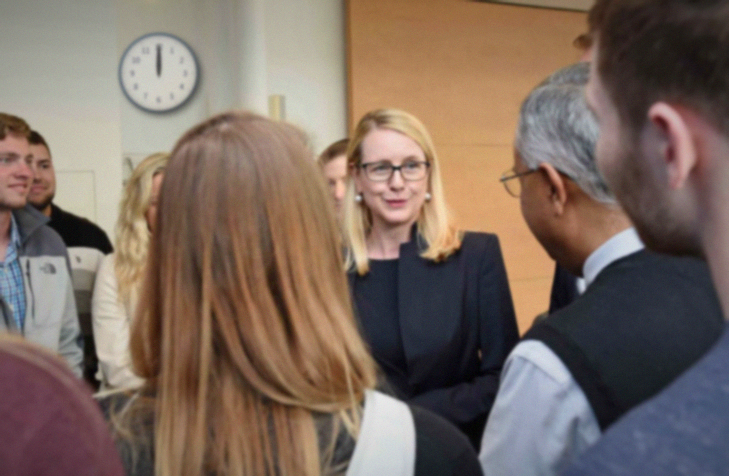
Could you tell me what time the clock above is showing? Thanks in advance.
12:00
